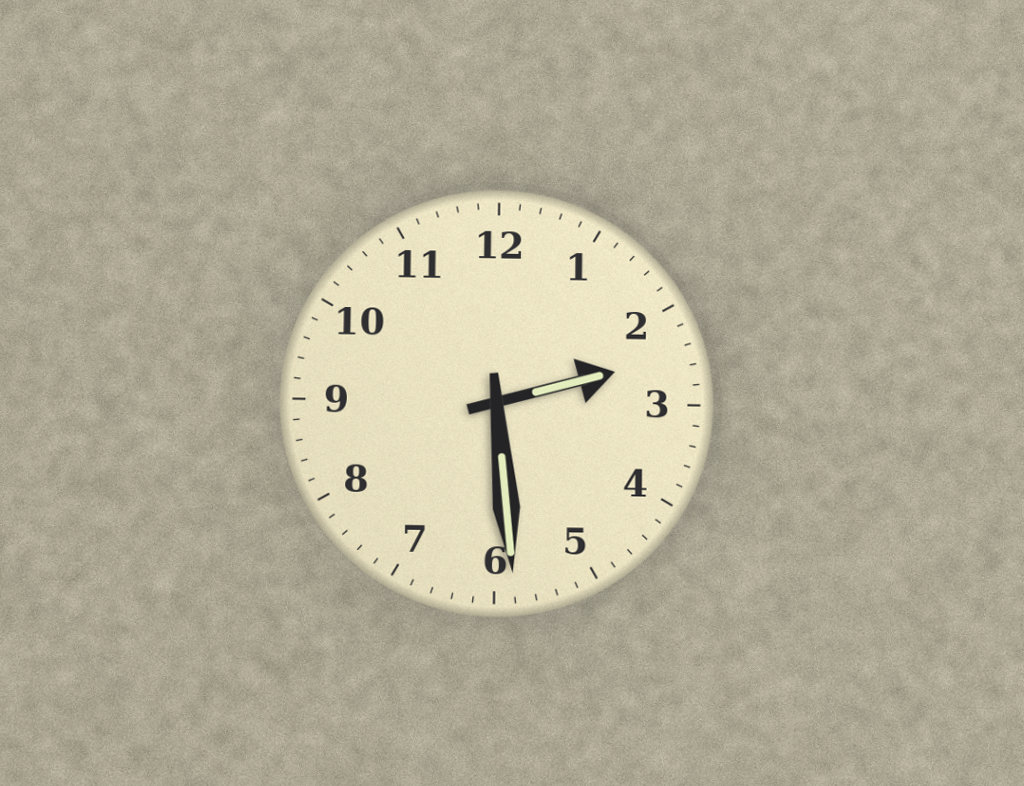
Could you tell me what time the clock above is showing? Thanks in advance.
2:29
